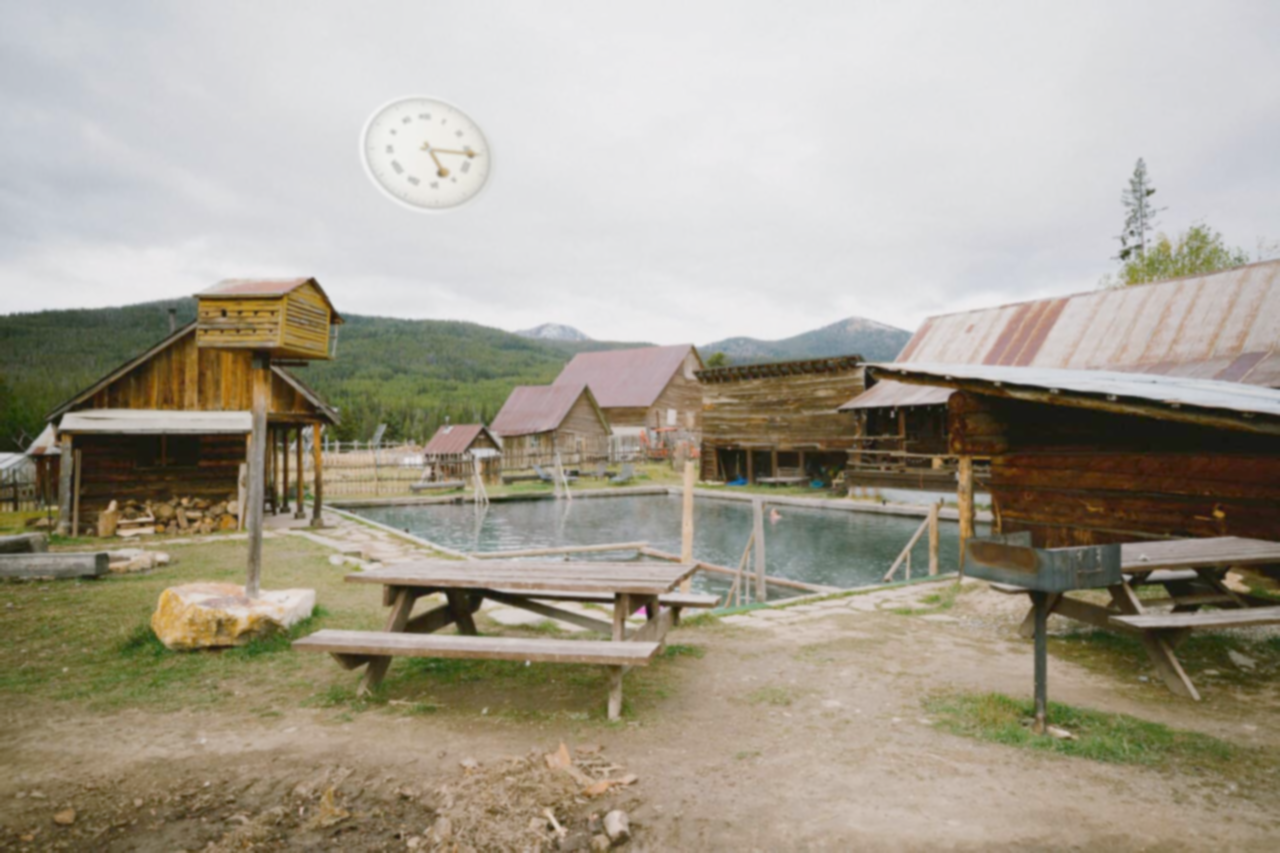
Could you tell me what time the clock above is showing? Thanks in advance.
5:16
